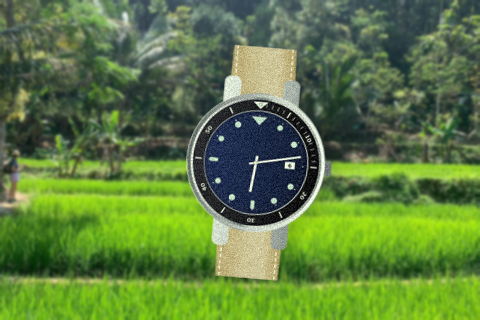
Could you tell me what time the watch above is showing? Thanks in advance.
6:13
